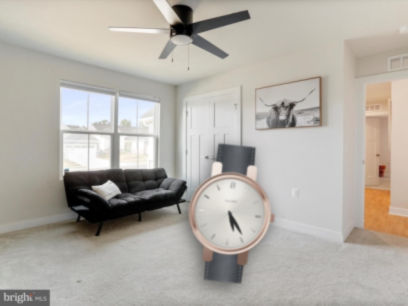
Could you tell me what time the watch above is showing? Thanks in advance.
5:24
